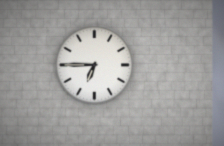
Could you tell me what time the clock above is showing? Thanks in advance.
6:45
